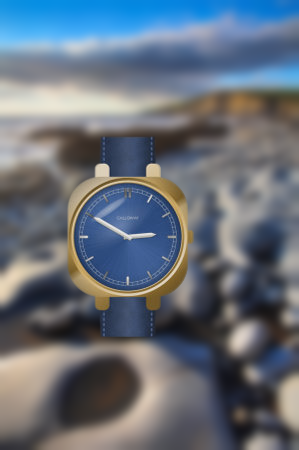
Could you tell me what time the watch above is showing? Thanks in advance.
2:50
